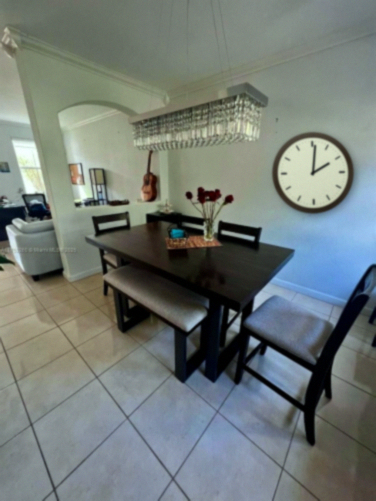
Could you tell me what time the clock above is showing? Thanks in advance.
2:01
